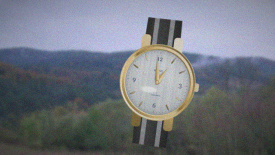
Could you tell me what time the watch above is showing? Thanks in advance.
12:59
